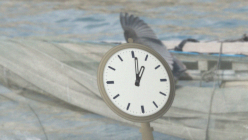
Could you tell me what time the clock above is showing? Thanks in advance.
1:01
